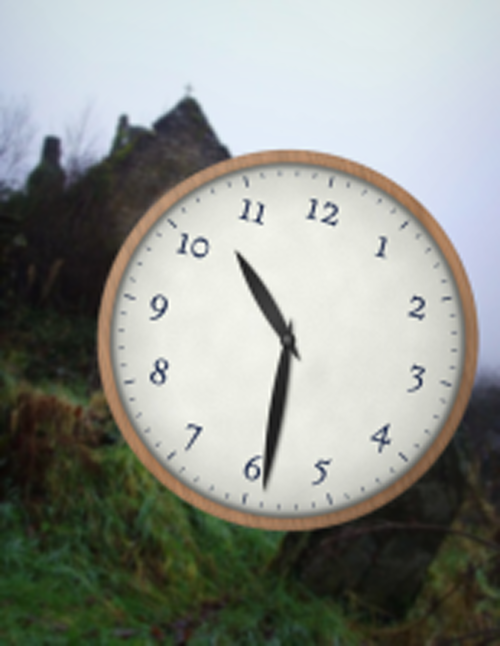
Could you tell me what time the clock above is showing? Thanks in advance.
10:29
